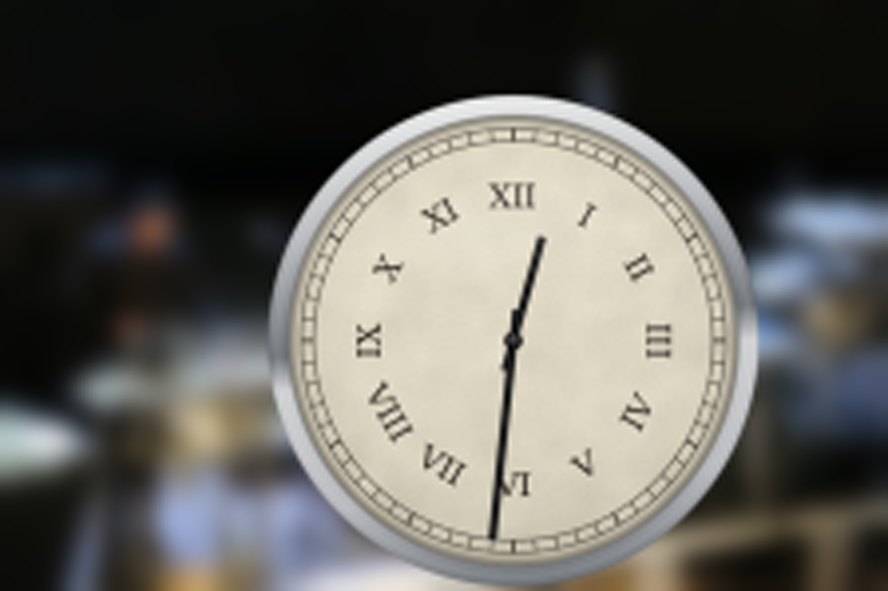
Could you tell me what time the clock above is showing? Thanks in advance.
12:31
